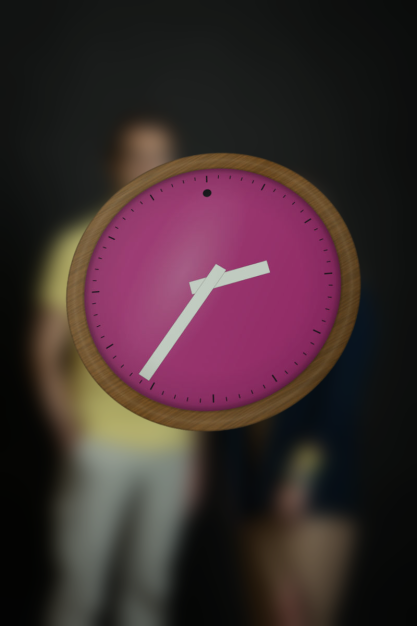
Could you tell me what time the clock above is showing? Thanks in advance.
2:36
